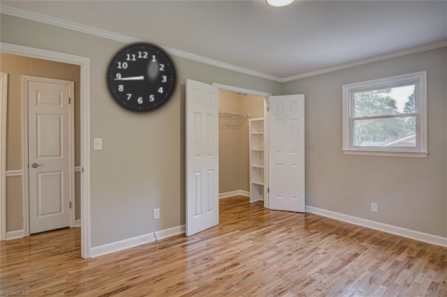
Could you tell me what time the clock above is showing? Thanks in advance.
8:44
